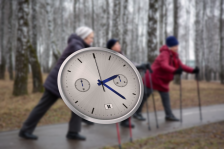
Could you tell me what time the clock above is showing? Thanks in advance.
2:23
